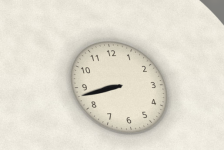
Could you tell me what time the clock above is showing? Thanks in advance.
8:43
